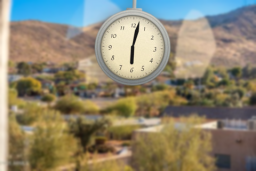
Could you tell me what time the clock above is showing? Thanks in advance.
6:02
